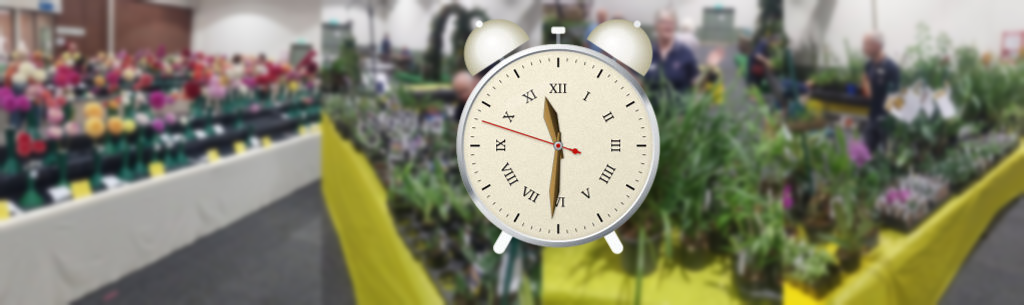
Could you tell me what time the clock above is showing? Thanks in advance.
11:30:48
